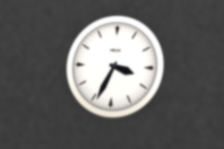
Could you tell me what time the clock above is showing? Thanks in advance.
3:34
